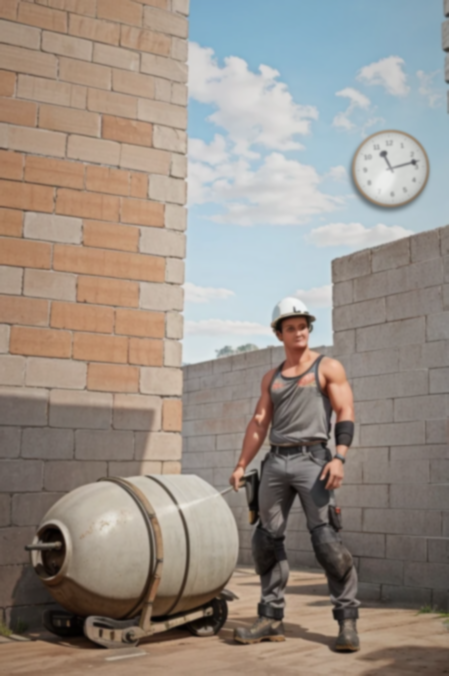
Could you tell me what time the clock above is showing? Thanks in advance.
11:13
